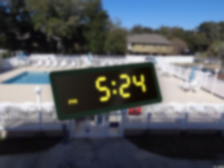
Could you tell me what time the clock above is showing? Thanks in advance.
5:24
